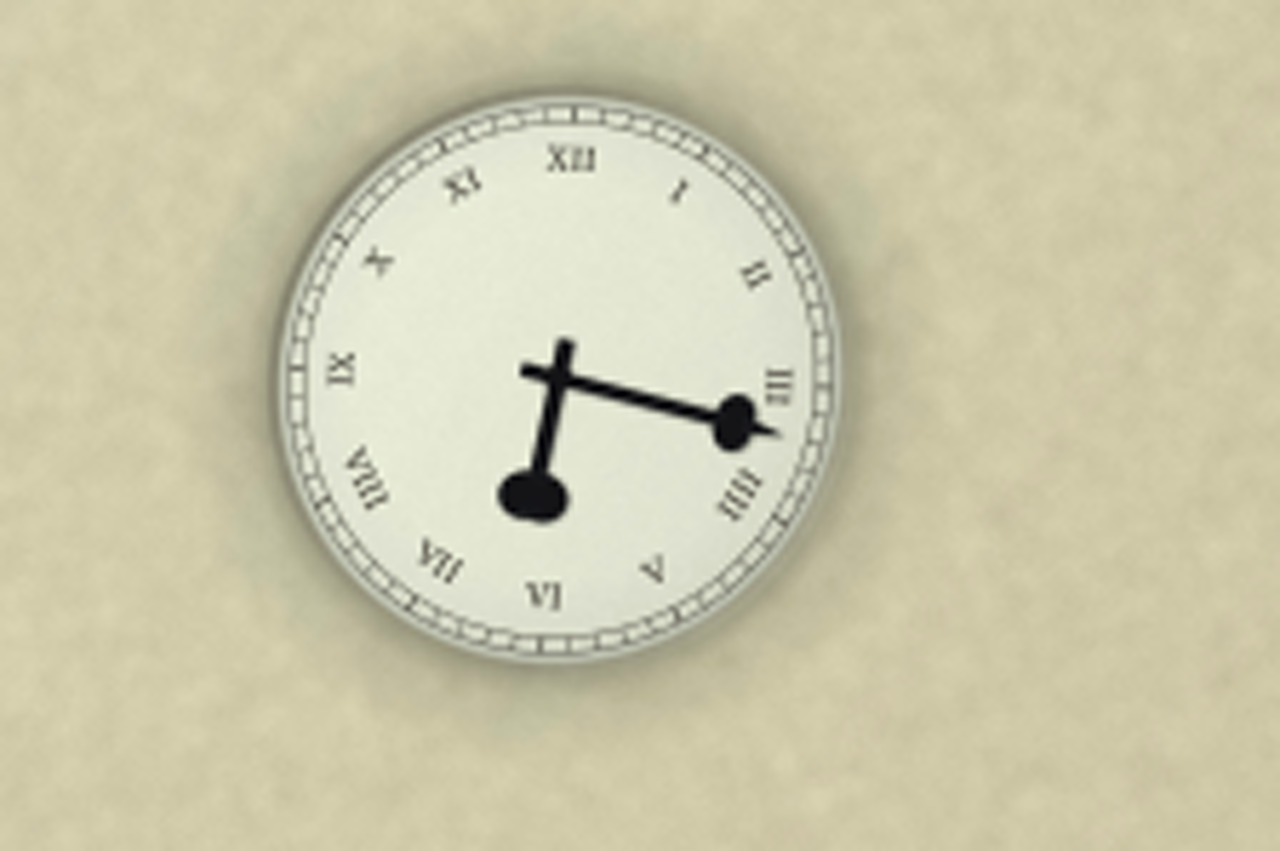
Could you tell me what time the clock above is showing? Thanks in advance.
6:17
